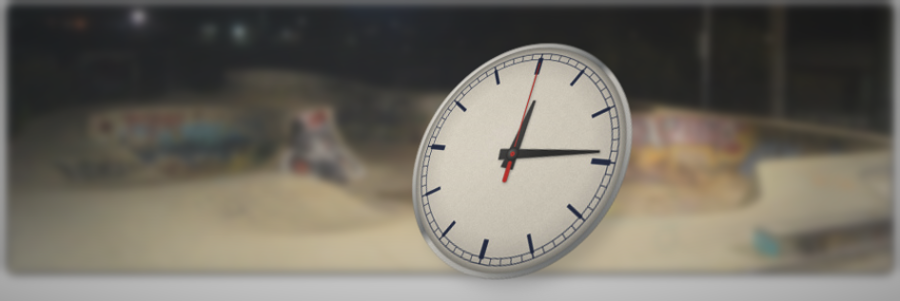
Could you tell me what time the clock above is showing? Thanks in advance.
12:14:00
